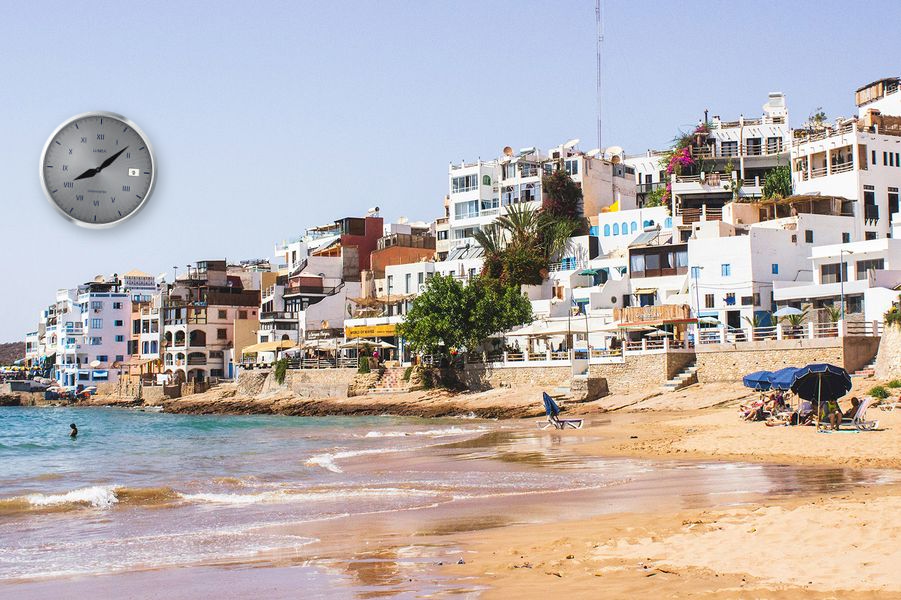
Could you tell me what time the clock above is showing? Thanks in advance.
8:08
